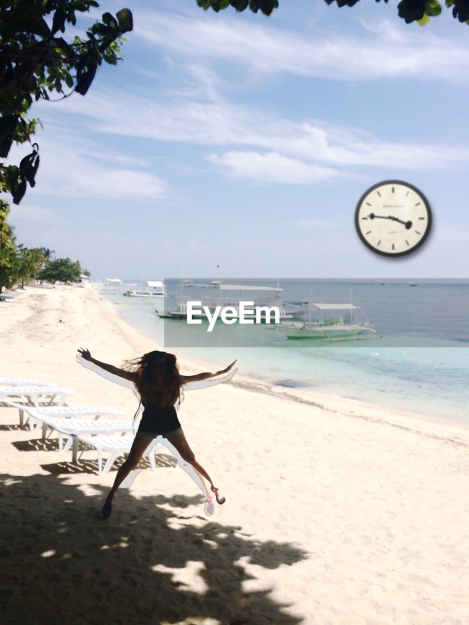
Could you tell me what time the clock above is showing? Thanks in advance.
3:46
